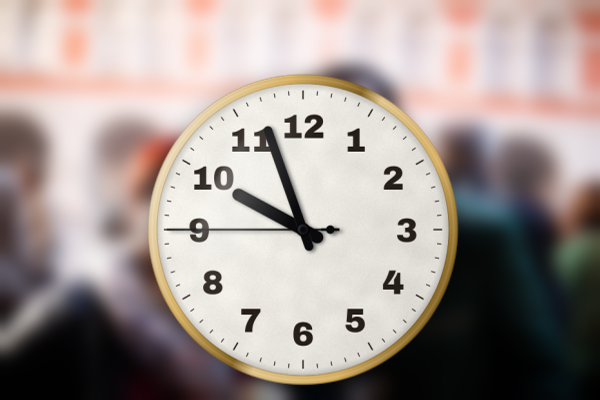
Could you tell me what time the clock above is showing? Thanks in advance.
9:56:45
